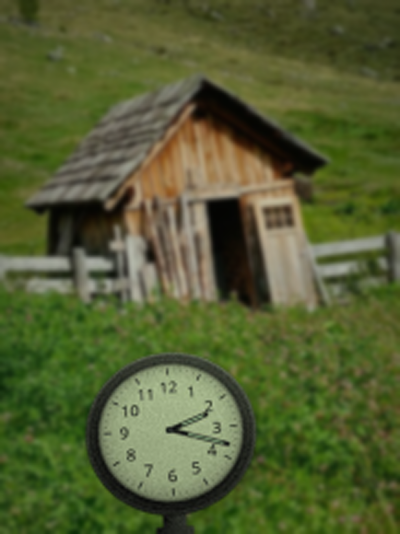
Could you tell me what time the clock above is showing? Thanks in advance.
2:18
